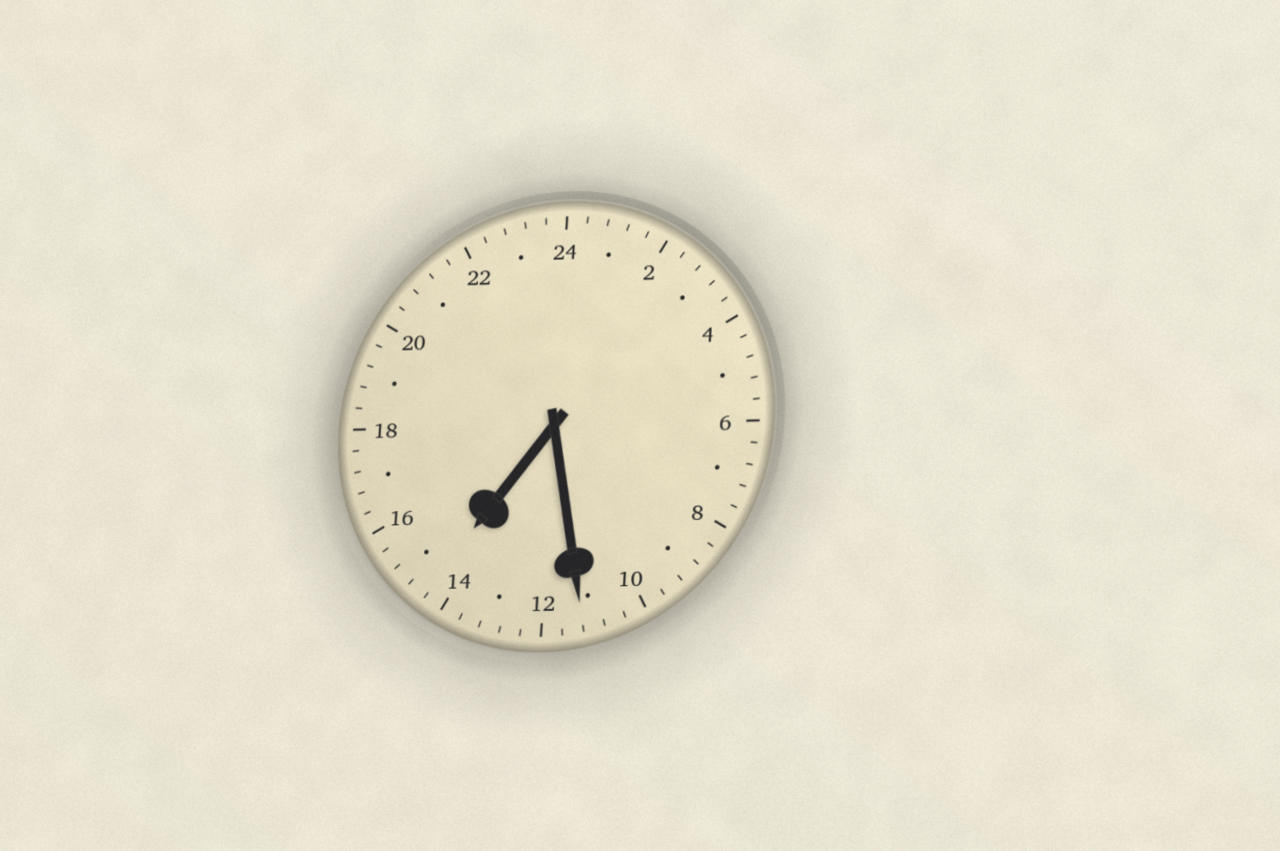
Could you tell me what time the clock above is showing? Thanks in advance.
14:28
